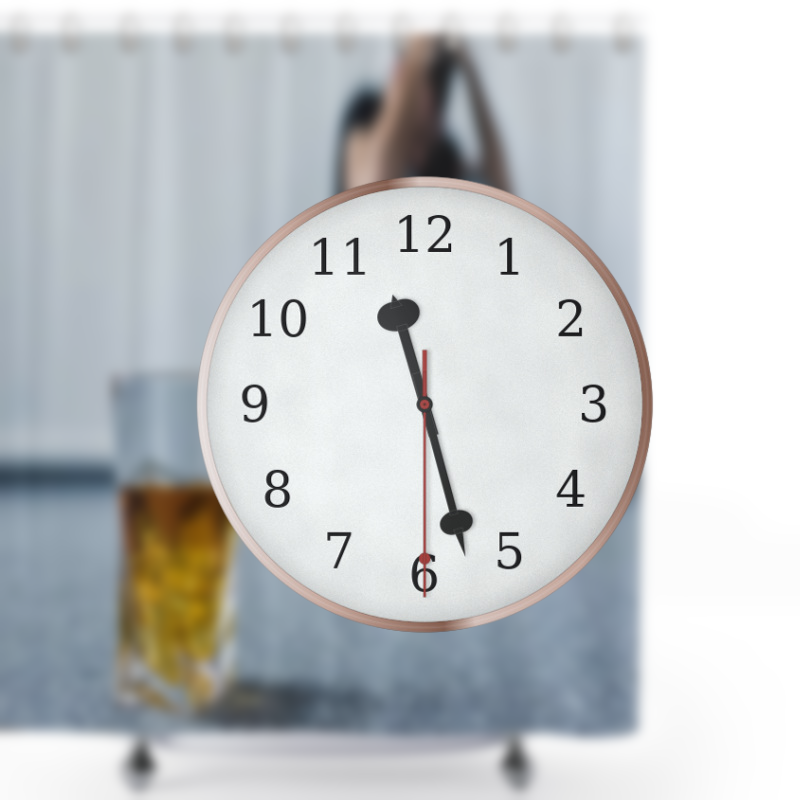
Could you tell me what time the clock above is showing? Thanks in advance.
11:27:30
